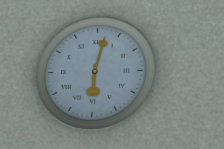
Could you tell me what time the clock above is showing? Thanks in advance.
6:02
